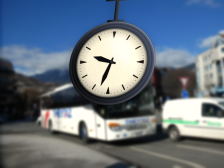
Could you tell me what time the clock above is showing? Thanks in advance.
9:33
